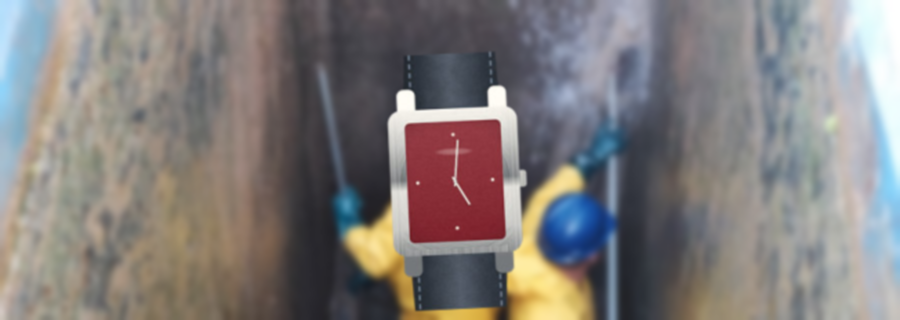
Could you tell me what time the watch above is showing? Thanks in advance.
5:01
